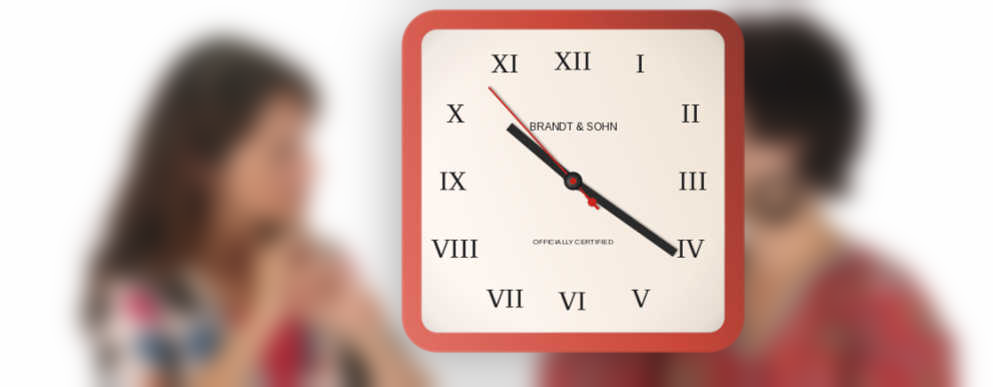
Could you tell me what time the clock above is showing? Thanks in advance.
10:20:53
